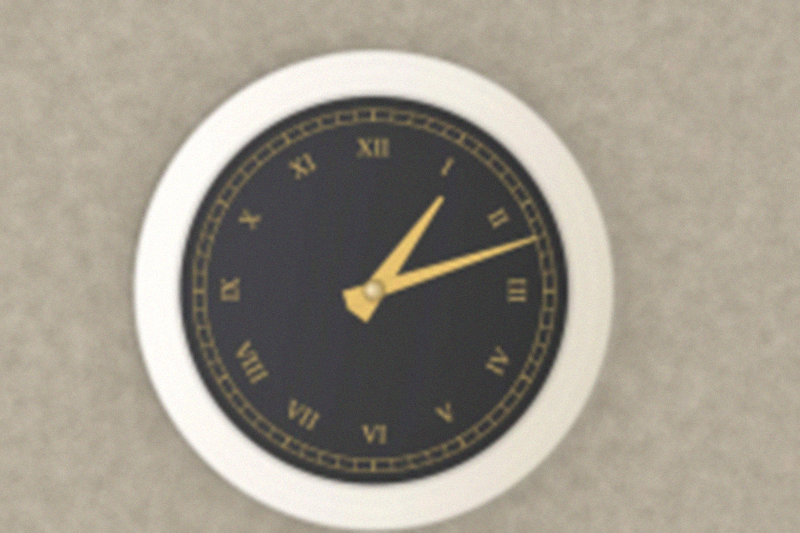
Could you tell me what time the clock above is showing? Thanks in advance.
1:12
